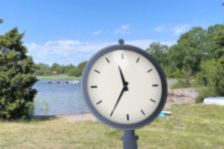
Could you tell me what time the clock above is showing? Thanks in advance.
11:35
